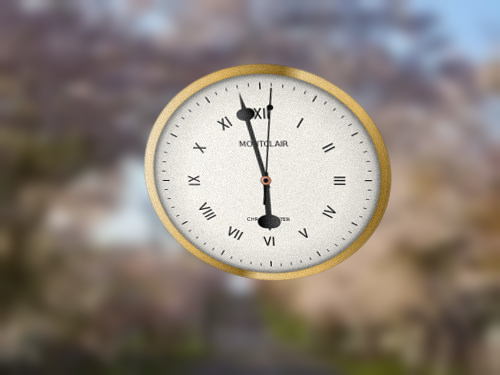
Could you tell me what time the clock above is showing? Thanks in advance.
5:58:01
